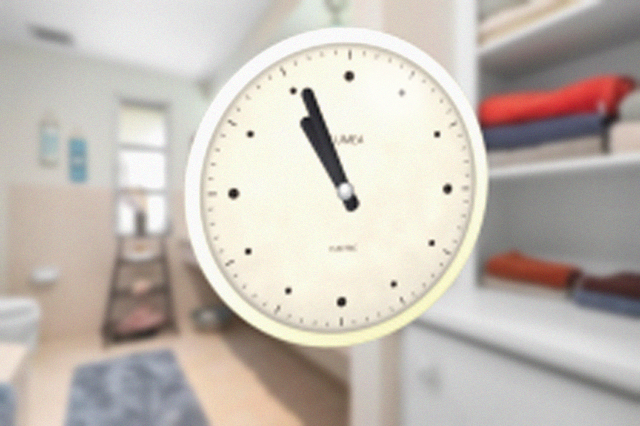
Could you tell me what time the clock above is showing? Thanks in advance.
10:56
